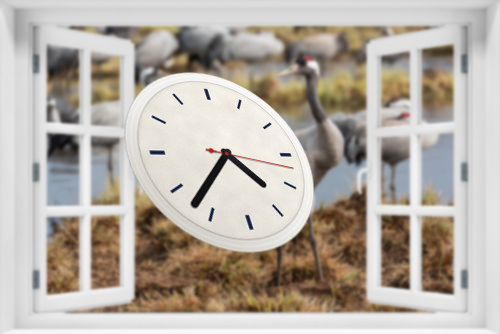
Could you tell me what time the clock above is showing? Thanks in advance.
4:37:17
